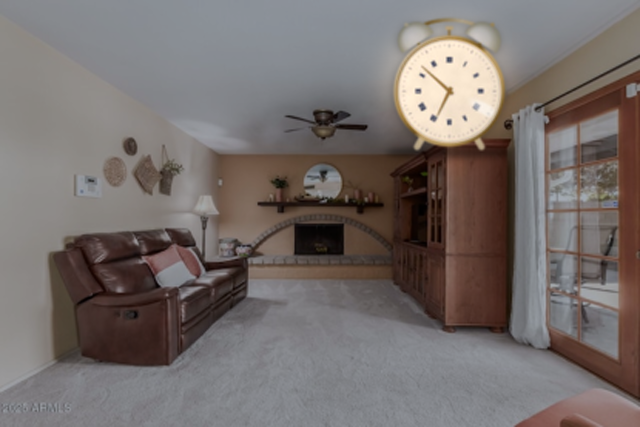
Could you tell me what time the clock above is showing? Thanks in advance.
6:52
